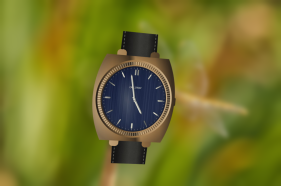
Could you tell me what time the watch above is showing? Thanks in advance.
4:58
